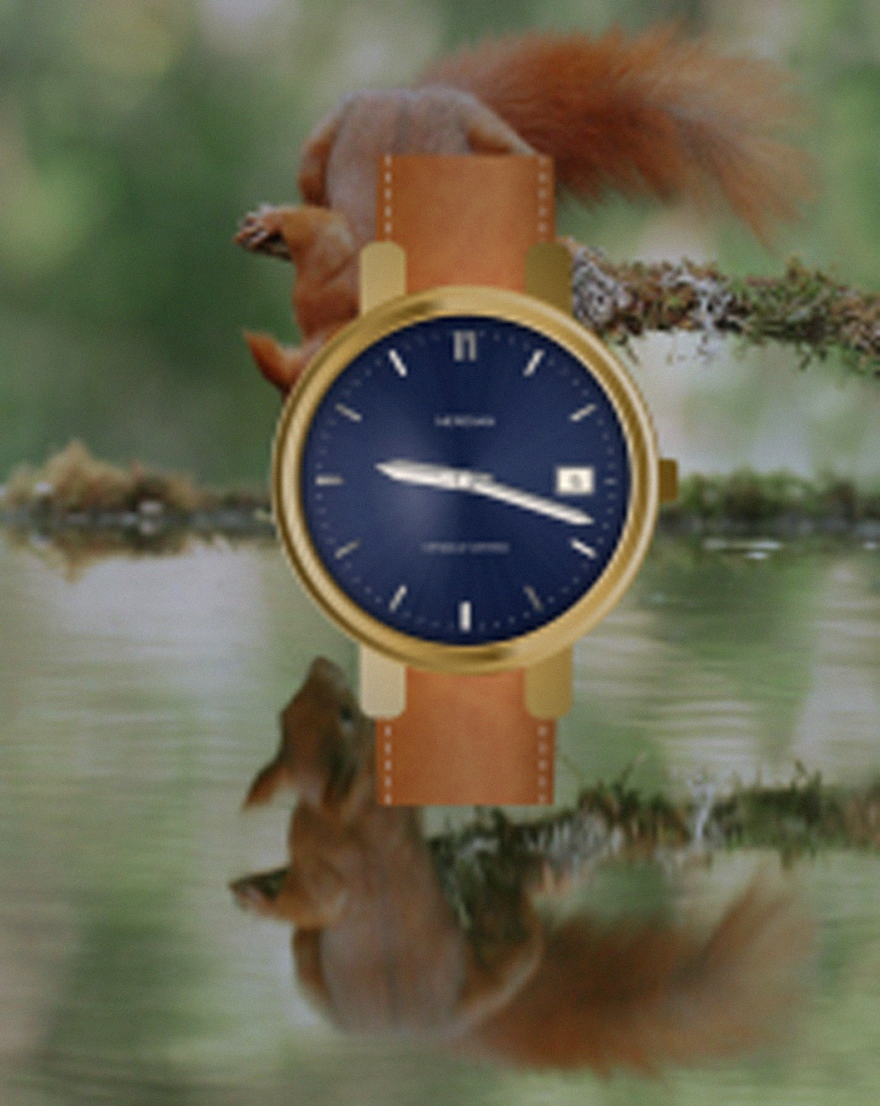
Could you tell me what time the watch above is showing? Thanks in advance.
9:18
